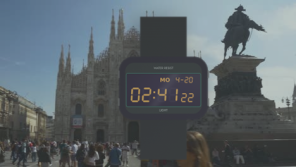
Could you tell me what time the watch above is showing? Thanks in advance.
2:41:22
